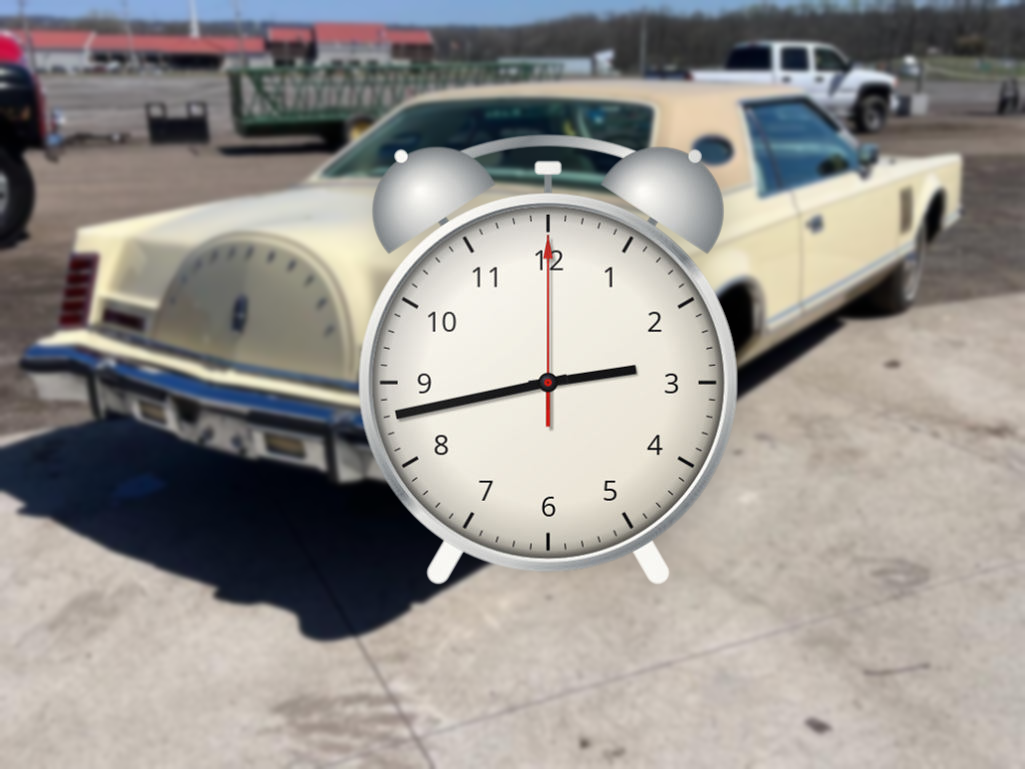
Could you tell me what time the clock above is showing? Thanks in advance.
2:43:00
